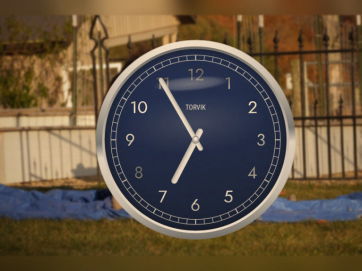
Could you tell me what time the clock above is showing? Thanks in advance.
6:55
